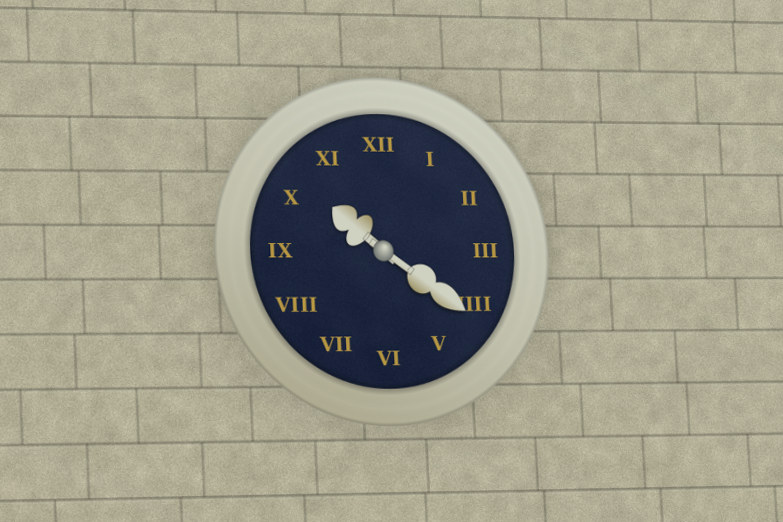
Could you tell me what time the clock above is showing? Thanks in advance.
10:21
